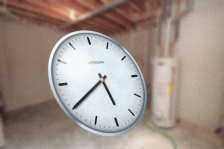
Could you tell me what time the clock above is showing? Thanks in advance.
5:40
